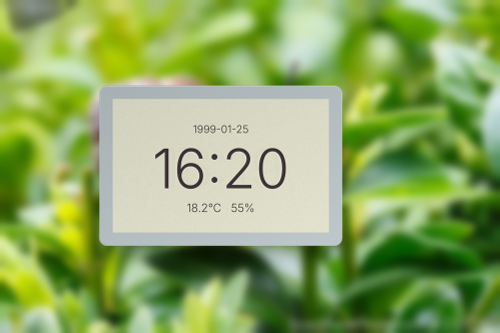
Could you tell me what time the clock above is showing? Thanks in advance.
16:20
